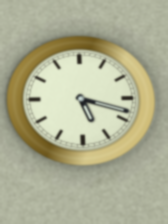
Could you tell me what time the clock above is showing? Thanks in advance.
5:18
